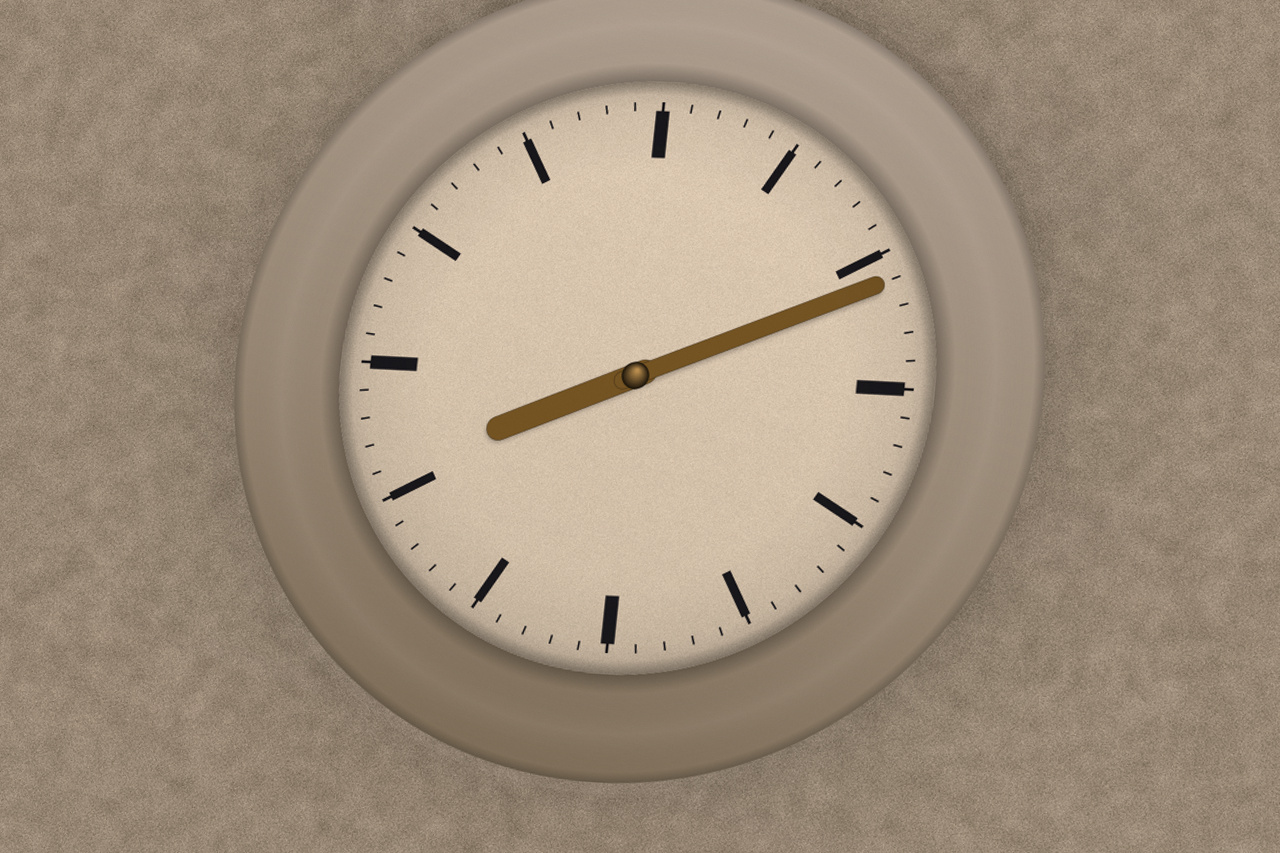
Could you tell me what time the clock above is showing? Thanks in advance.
8:11
